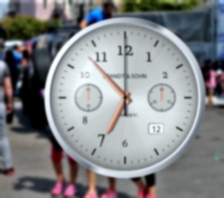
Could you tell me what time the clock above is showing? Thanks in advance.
6:53
